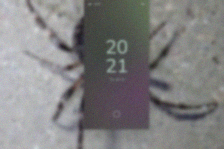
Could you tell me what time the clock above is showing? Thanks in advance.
20:21
